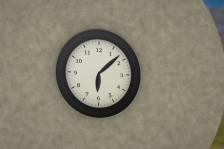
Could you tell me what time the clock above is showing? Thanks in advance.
6:08
